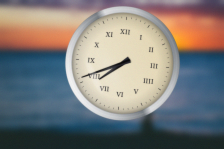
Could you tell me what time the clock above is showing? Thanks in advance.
7:41
